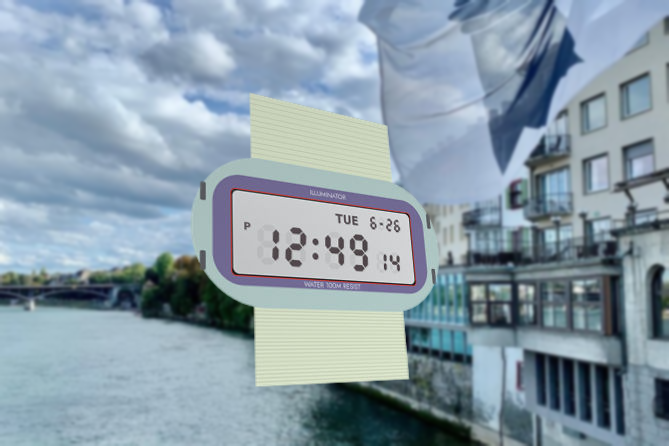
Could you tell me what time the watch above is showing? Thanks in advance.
12:49:14
